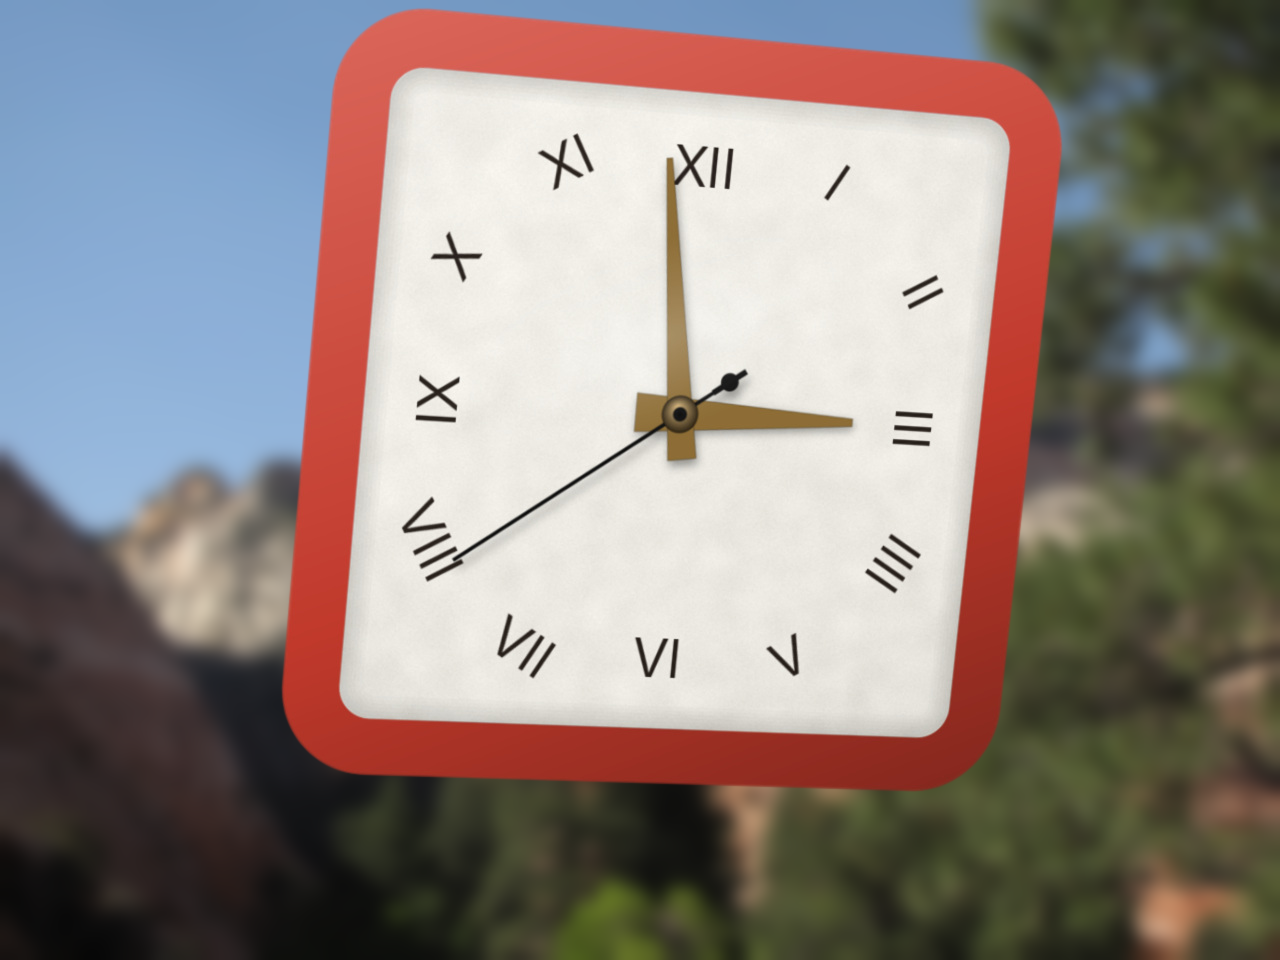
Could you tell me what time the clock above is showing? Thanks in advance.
2:58:39
